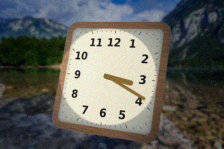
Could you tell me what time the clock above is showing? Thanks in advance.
3:19
